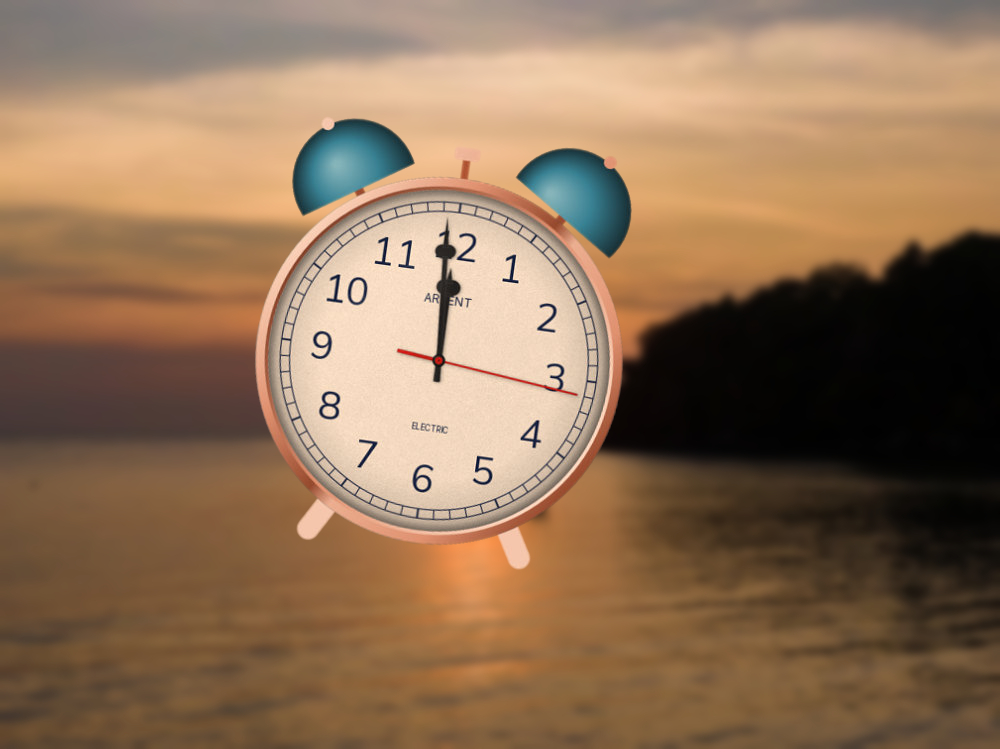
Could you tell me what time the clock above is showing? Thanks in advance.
11:59:16
